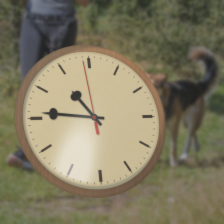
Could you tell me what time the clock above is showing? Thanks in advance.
10:45:59
